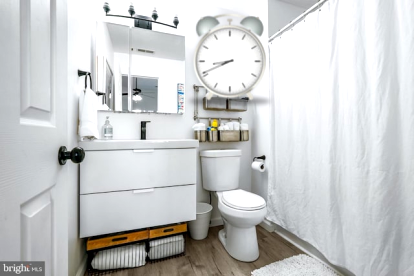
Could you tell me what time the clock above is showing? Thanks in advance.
8:41
